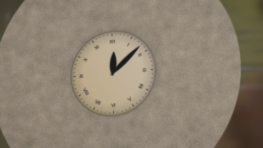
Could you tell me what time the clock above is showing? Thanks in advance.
12:08
